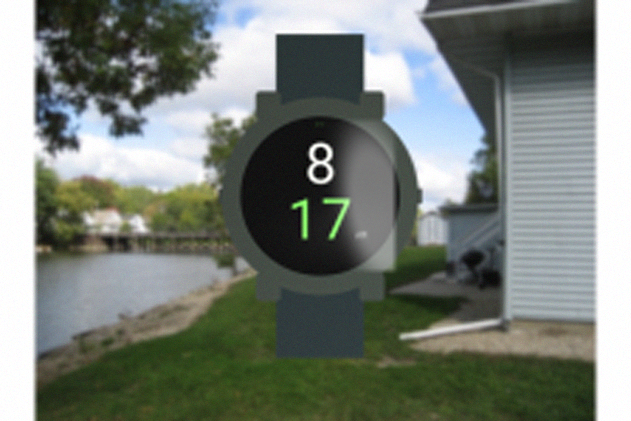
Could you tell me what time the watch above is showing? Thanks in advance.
8:17
